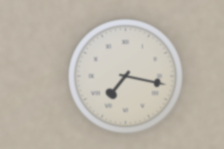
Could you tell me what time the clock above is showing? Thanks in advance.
7:17
